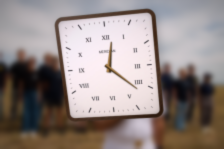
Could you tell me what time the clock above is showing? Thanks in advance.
12:22
